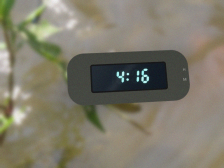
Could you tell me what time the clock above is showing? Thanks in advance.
4:16
